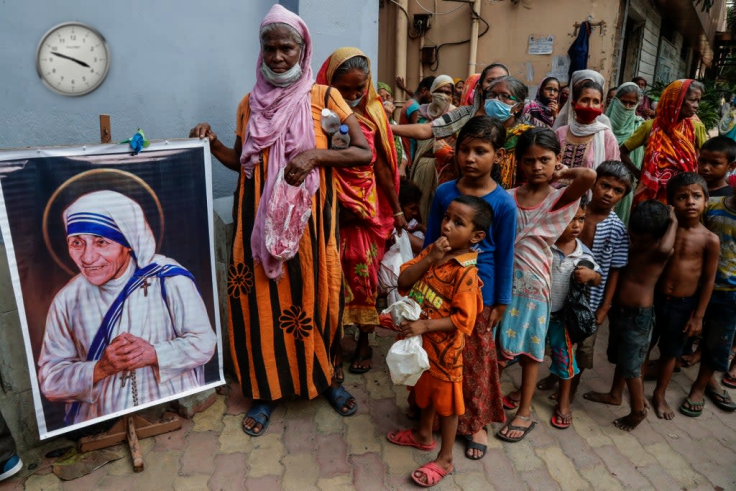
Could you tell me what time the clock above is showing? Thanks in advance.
3:48
